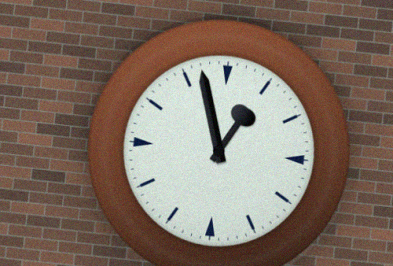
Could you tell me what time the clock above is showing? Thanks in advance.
12:57
